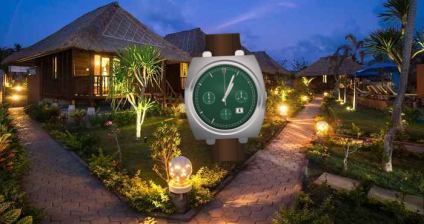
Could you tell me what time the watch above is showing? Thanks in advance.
1:04
